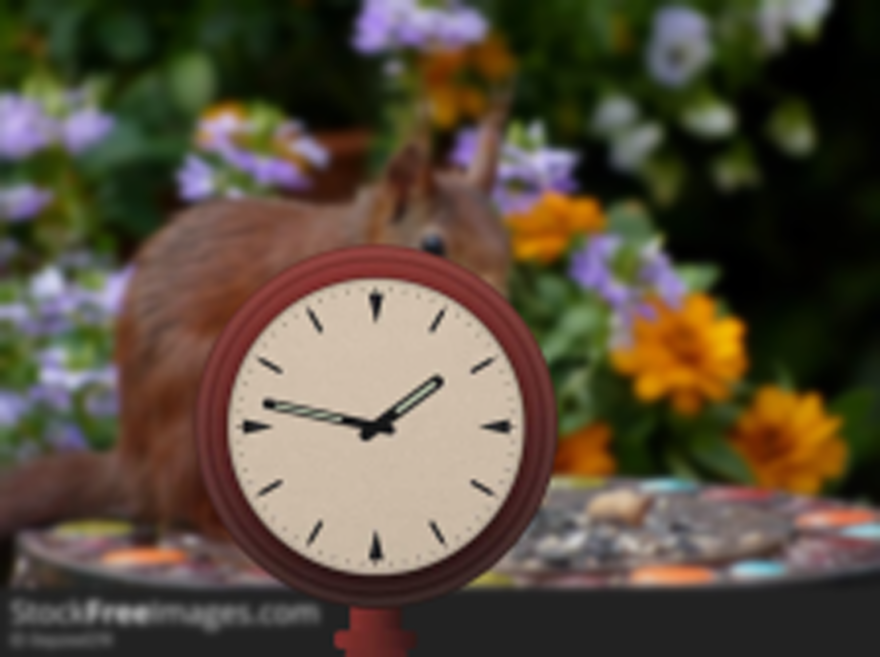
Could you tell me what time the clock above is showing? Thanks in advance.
1:47
